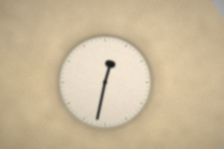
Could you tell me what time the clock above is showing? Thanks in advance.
12:32
